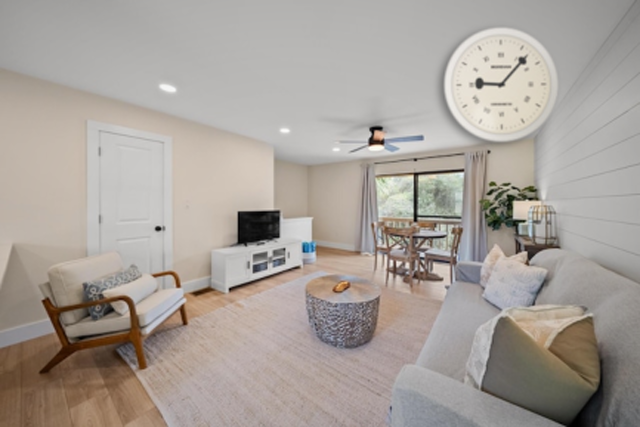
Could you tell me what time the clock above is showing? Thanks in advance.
9:07
